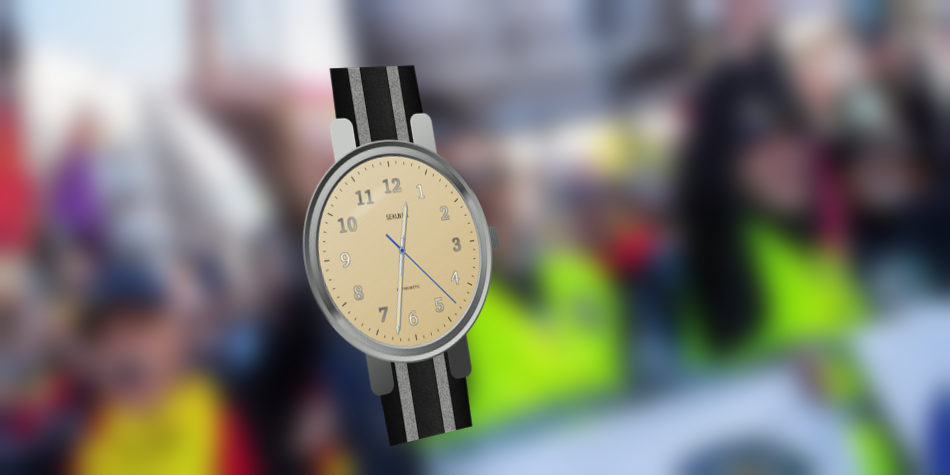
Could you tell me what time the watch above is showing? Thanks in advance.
12:32:23
